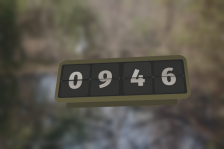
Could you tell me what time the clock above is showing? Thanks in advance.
9:46
